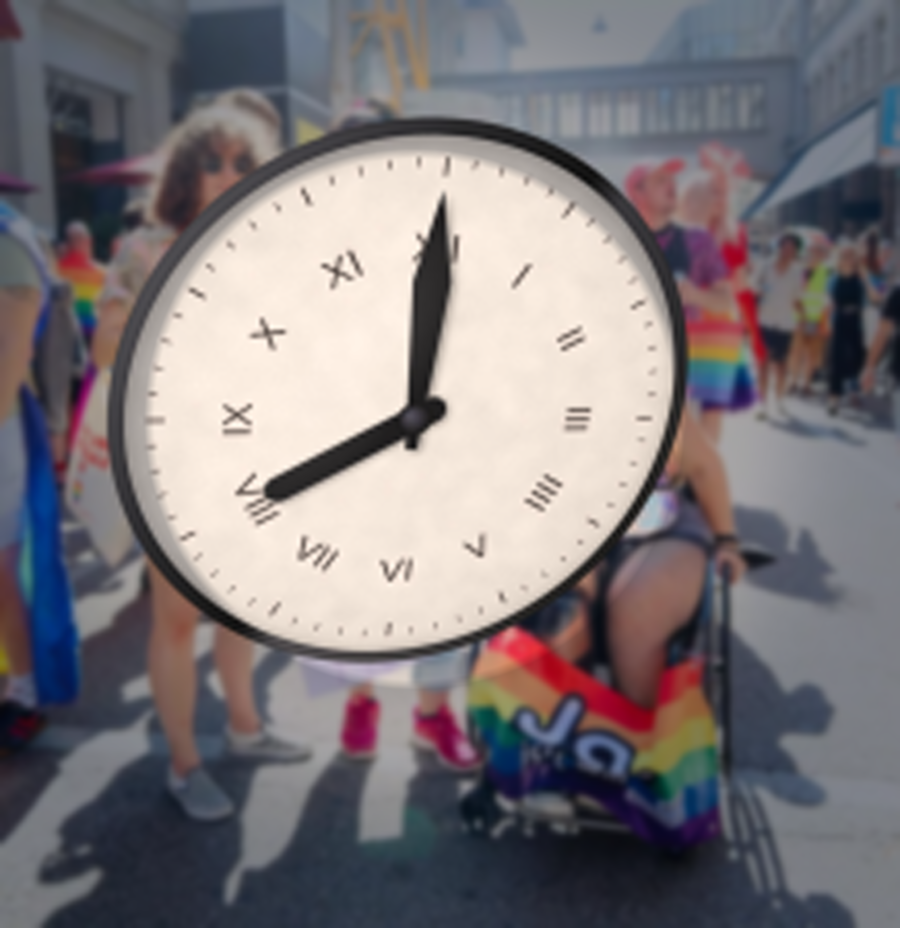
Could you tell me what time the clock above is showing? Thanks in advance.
8:00
